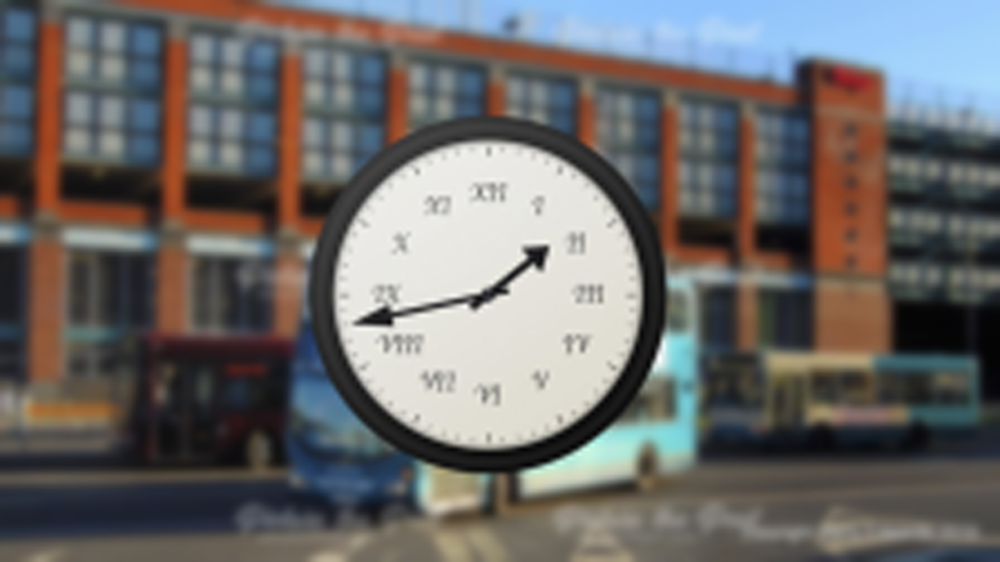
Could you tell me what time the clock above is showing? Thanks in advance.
1:43
